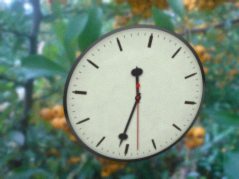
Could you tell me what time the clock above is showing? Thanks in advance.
11:31:28
